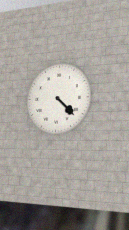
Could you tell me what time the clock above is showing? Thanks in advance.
4:22
